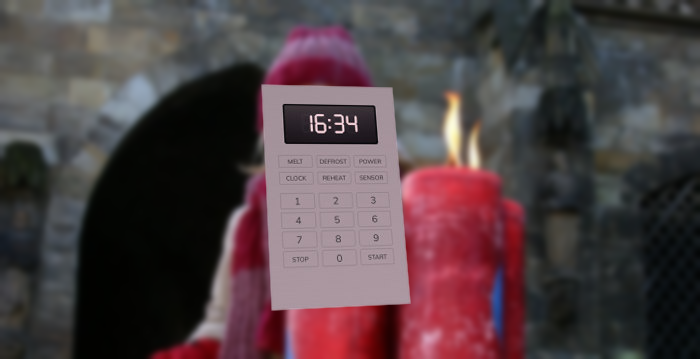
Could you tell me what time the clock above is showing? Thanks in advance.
16:34
